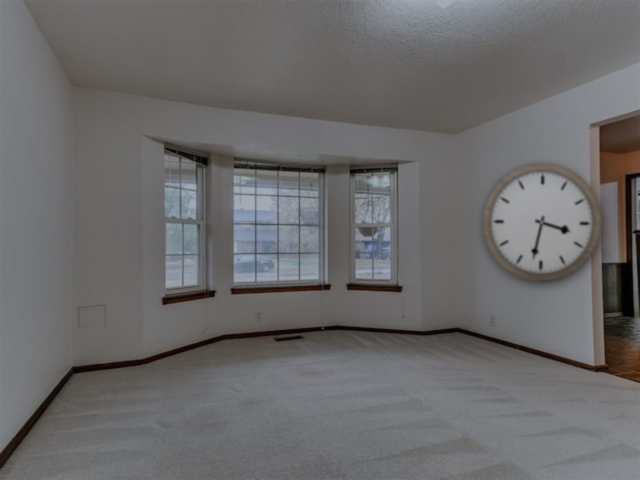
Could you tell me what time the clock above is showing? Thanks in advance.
3:32
